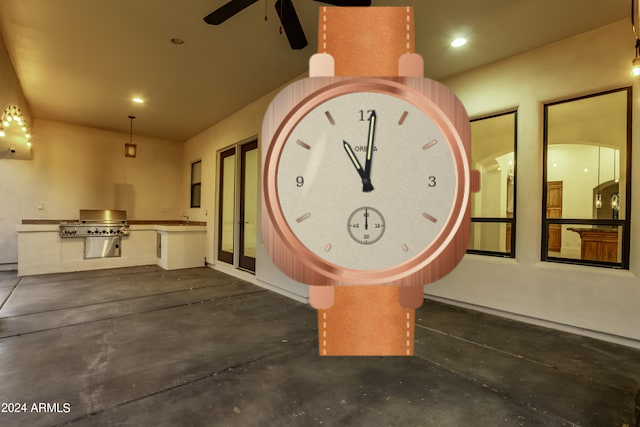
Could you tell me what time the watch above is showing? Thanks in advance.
11:01
